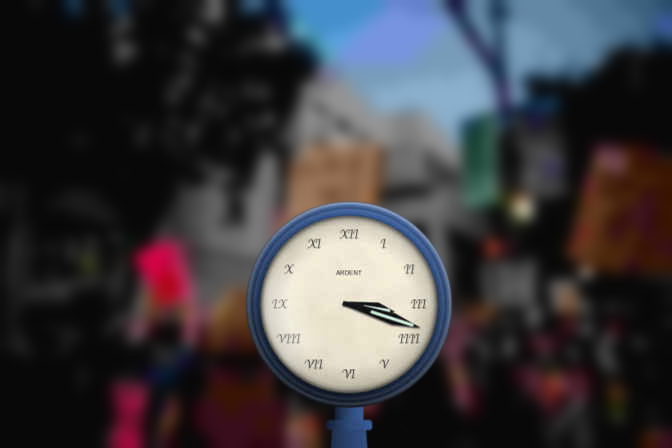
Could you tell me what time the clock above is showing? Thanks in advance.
3:18
